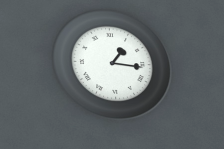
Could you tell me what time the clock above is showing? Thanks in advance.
1:16
